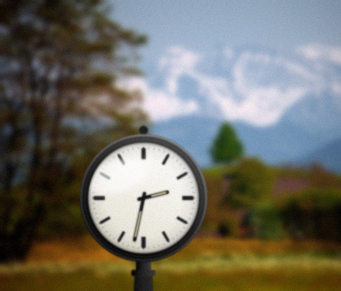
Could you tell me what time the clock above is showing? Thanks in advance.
2:32
